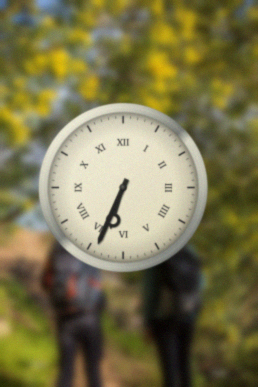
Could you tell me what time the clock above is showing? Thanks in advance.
6:34
